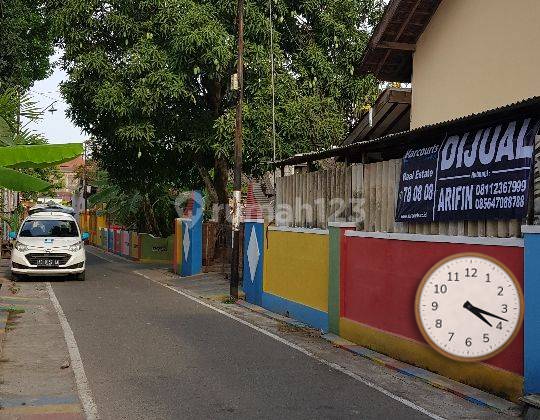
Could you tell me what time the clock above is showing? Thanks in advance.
4:18
